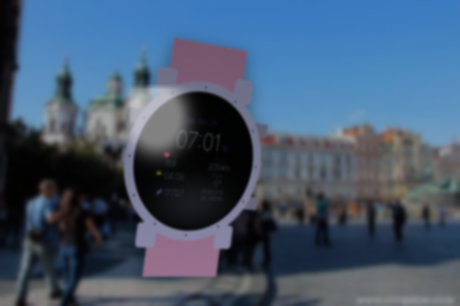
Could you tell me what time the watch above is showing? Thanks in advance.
7:01
